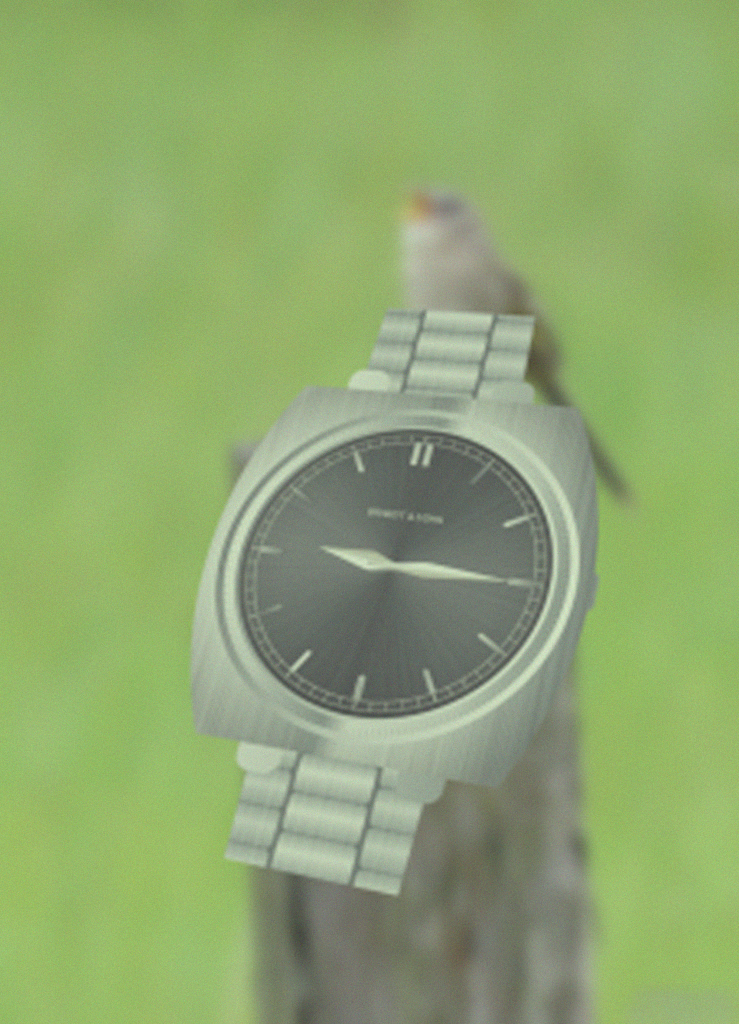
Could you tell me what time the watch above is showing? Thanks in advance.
9:15
